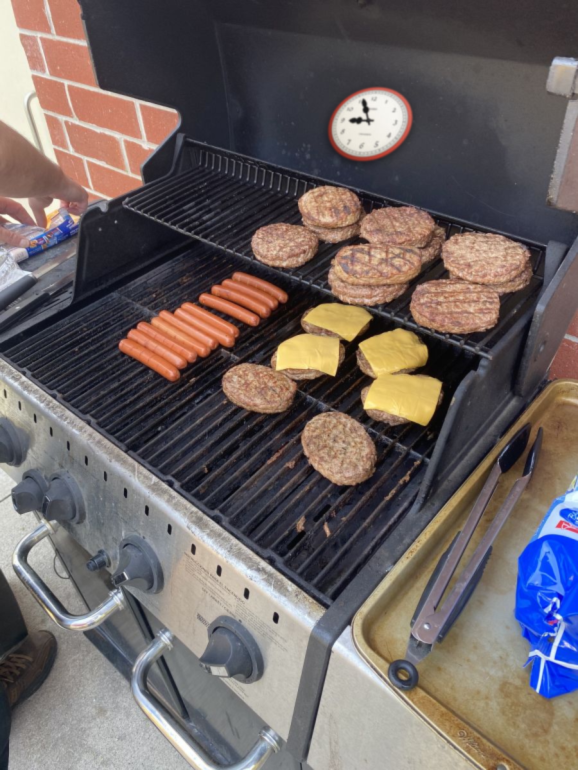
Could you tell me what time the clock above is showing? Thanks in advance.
8:56
